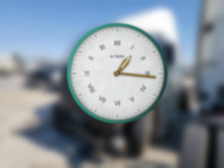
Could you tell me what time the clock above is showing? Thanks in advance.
1:16
